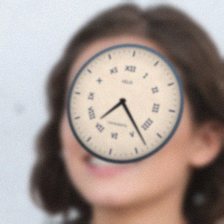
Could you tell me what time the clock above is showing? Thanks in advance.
7:23
